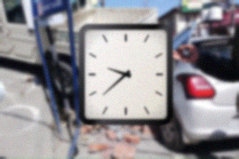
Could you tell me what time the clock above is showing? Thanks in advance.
9:38
